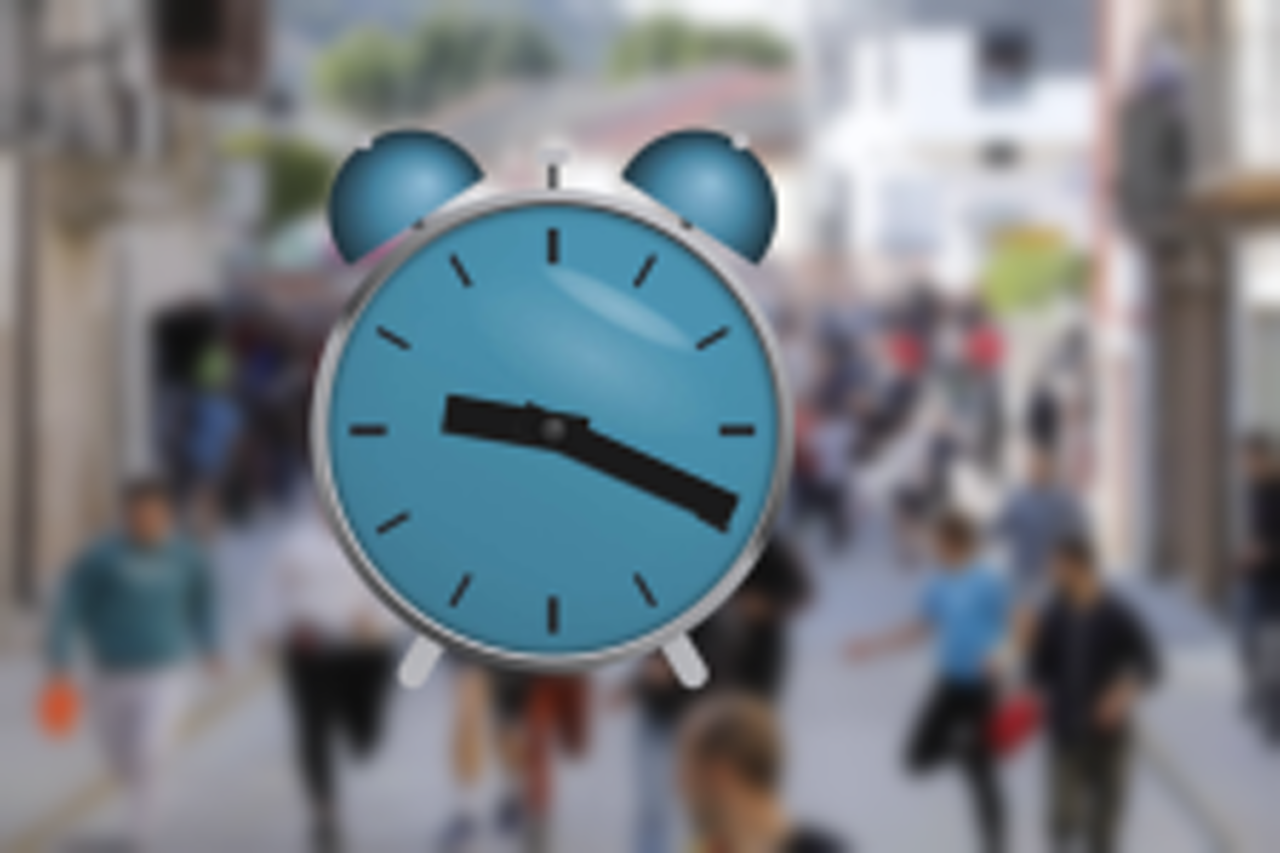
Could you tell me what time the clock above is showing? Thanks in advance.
9:19
